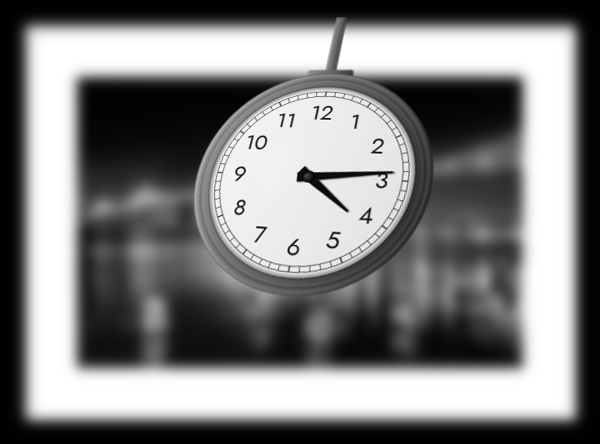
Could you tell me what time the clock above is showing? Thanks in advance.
4:14
